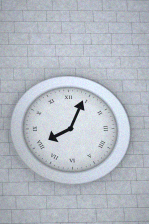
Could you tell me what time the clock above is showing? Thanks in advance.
8:04
